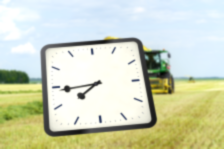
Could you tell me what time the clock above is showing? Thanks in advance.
7:44
